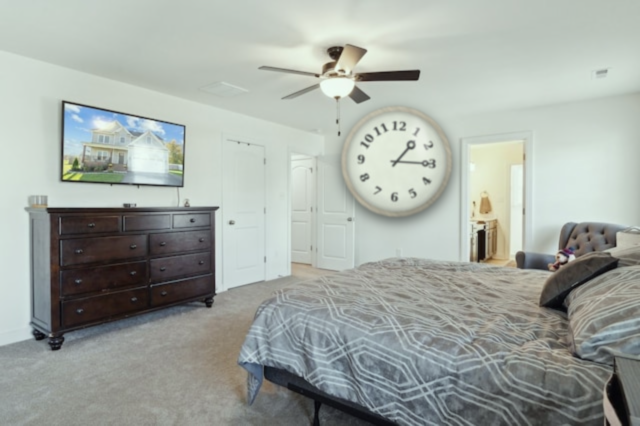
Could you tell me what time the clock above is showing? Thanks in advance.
1:15
